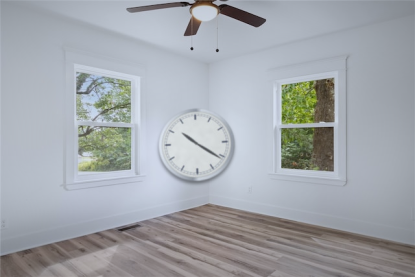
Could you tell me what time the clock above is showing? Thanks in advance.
10:21
